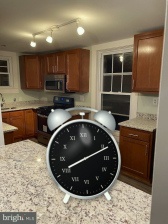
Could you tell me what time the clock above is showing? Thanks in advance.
8:11
